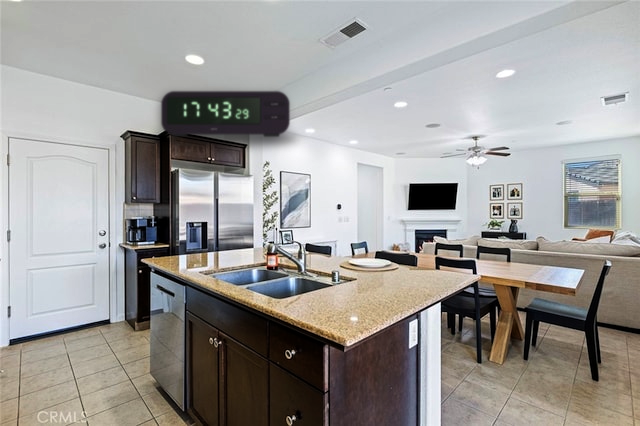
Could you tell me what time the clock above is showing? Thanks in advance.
17:43
